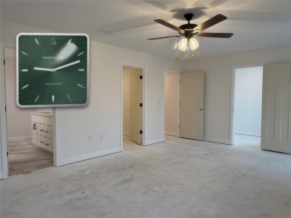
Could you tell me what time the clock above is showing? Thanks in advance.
9:12
